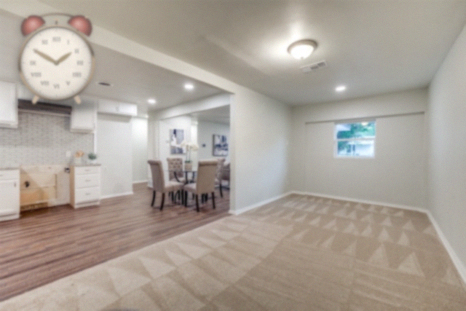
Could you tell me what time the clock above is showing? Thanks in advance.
1:50
